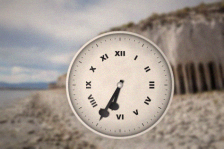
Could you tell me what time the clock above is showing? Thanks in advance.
6:35
